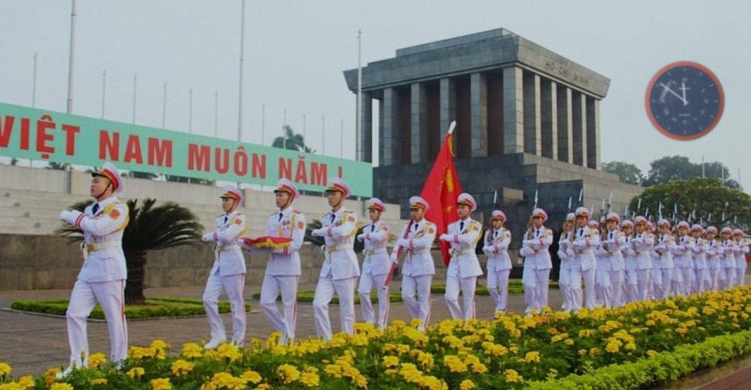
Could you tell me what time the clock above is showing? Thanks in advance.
11:51
